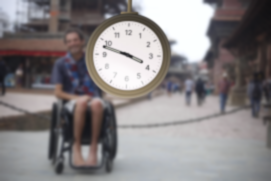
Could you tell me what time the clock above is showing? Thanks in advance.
3:48
